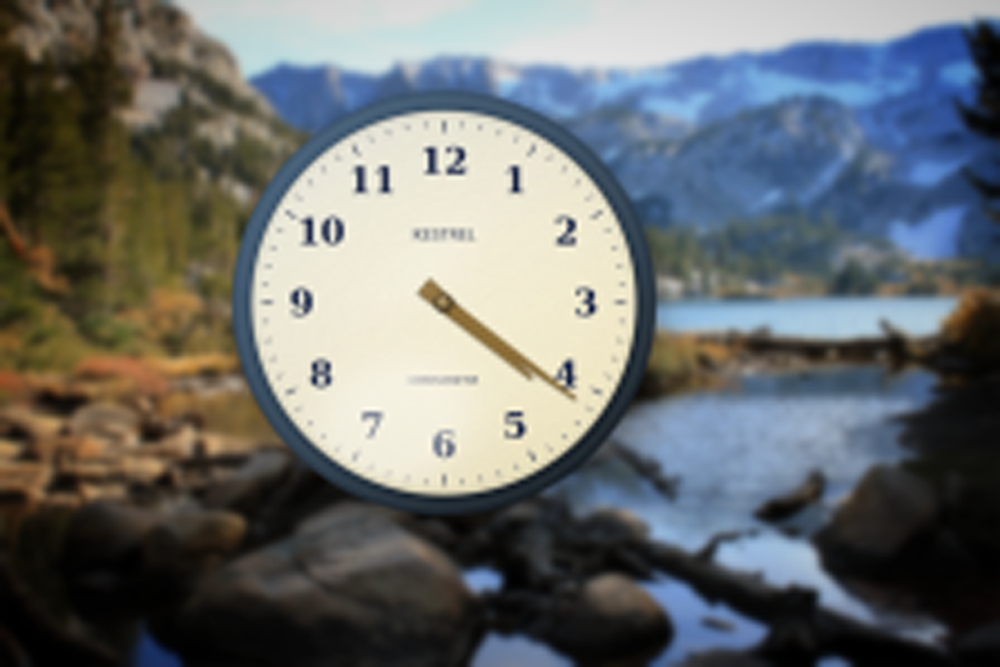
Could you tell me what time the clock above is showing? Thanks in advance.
4:21
